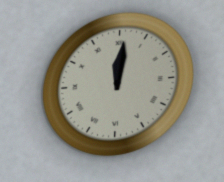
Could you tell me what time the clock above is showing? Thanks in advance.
12:01
